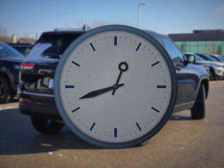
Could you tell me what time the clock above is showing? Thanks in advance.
12:42
